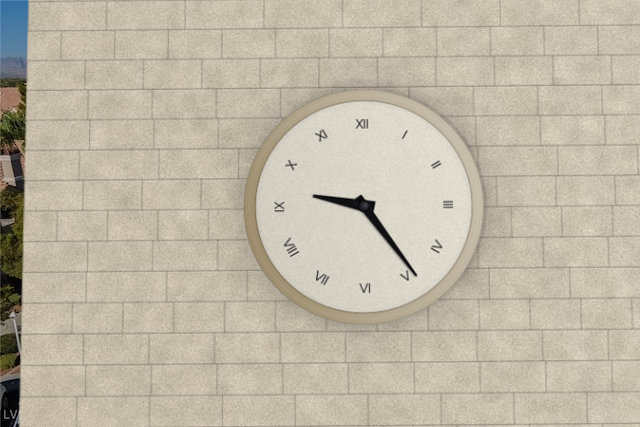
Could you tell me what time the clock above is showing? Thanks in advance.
9:24
